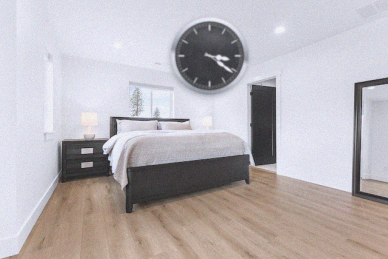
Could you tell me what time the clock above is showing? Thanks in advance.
3:21
